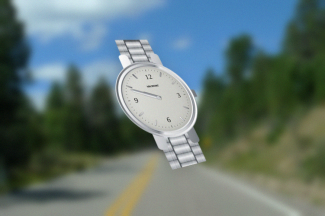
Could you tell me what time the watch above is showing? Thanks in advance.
9:49
